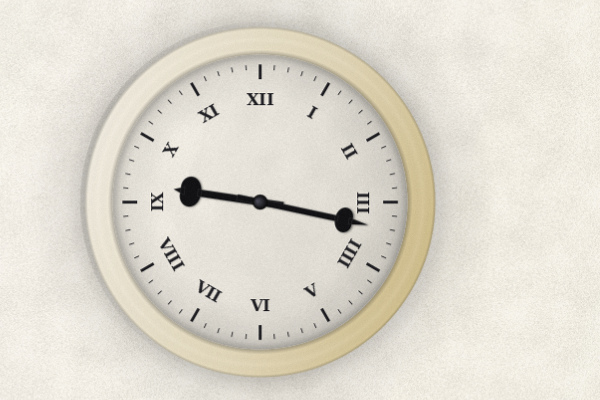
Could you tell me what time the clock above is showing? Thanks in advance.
9:17
